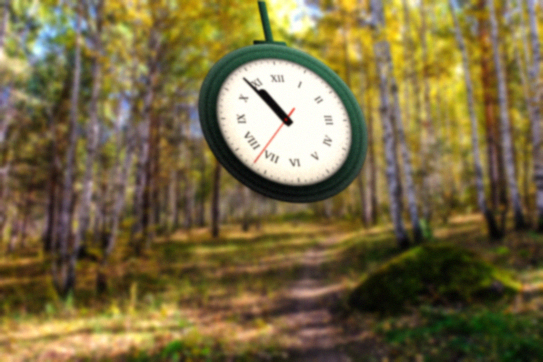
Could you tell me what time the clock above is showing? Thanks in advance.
10:53:37
